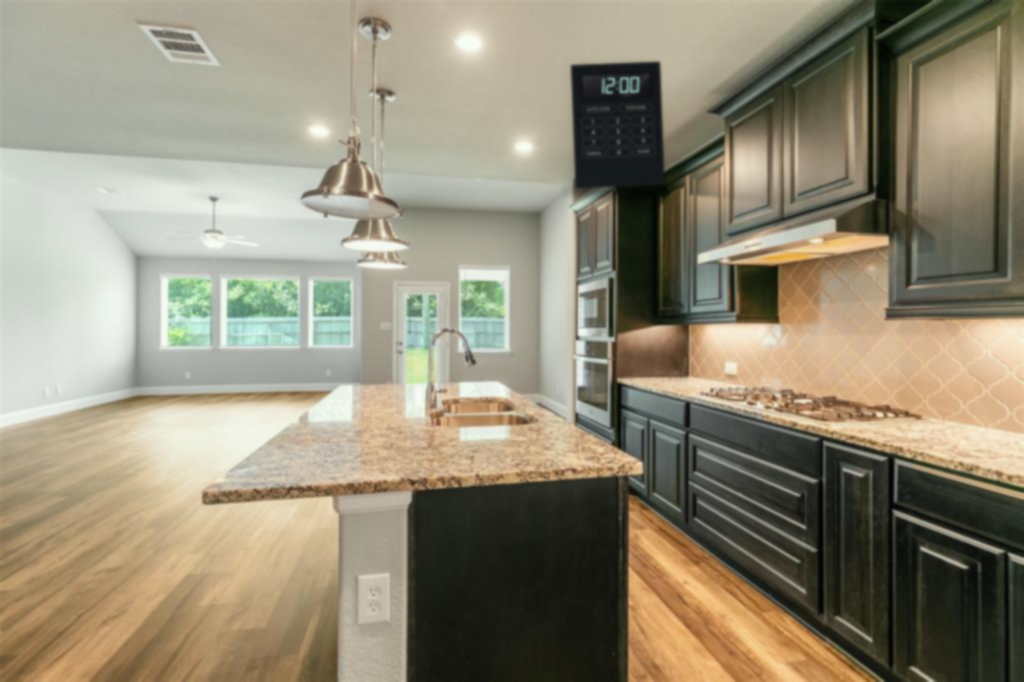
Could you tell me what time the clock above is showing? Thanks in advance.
12:00
